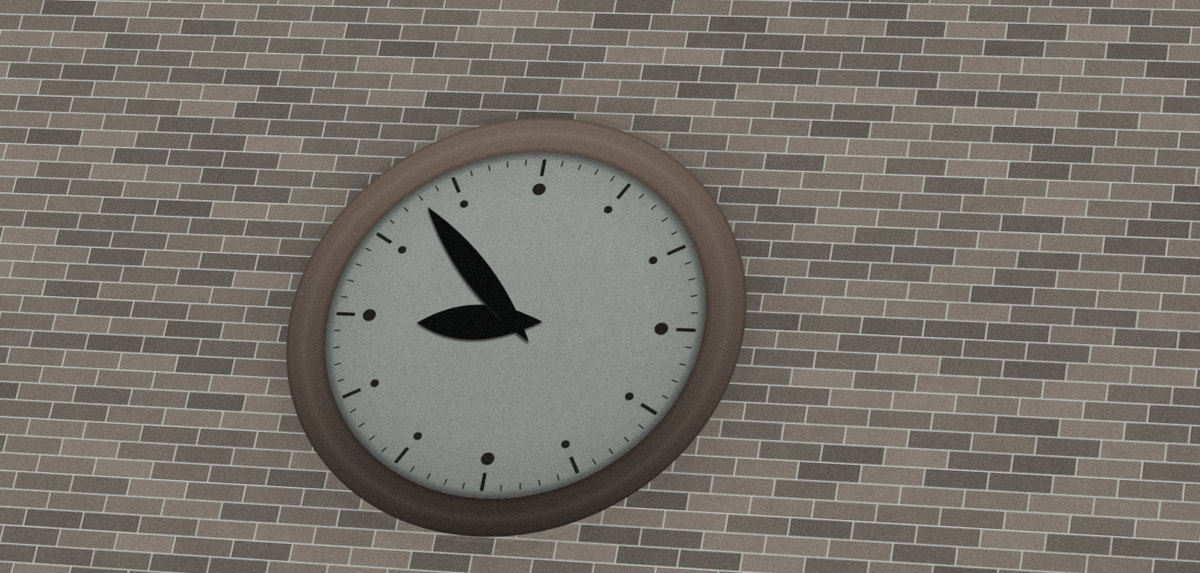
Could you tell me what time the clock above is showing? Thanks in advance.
8:53
